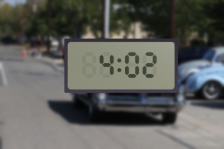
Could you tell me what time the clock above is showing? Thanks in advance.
4:02
